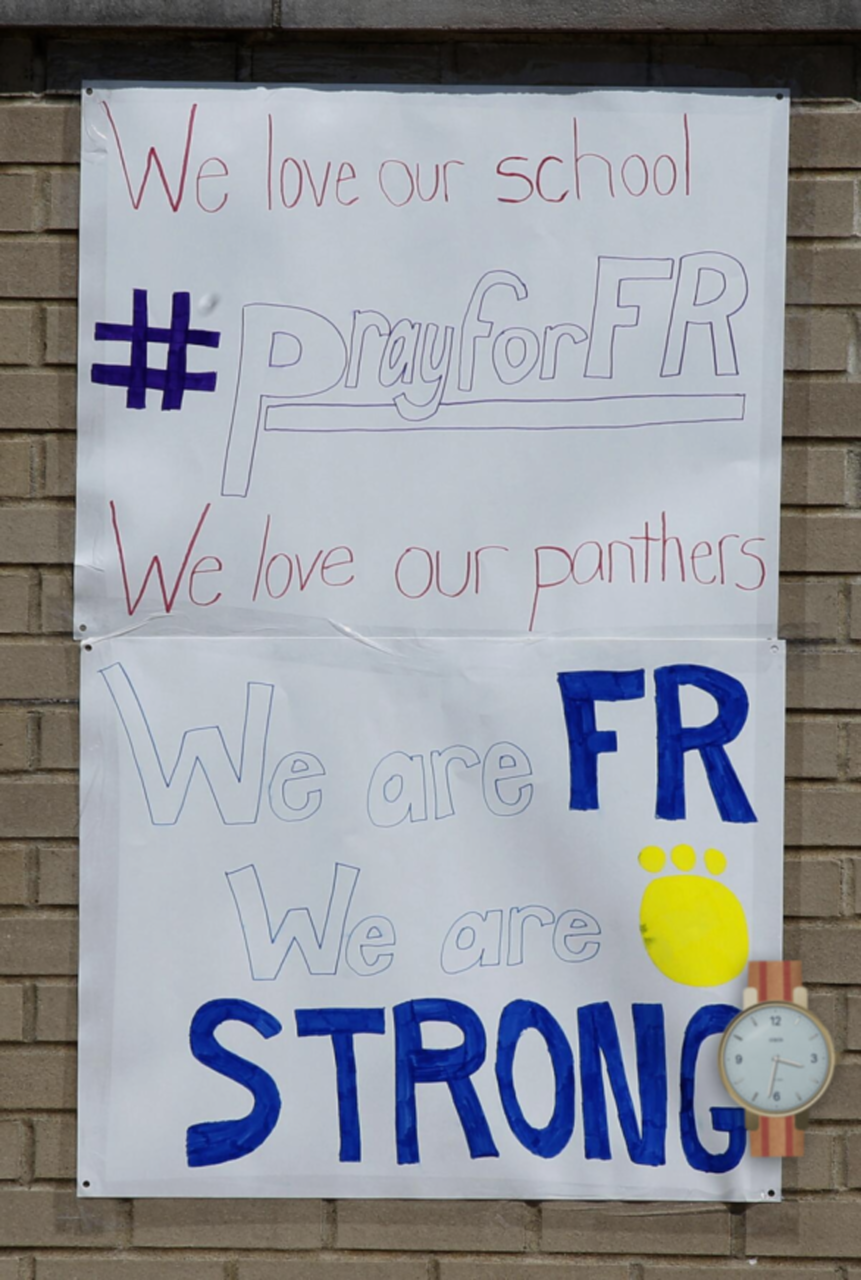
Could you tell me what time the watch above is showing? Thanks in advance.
3:32
